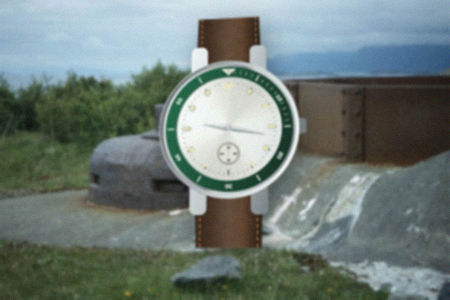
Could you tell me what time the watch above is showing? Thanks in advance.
9:17
